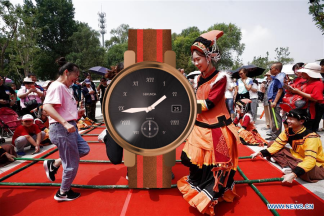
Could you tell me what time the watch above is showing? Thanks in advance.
1:44
